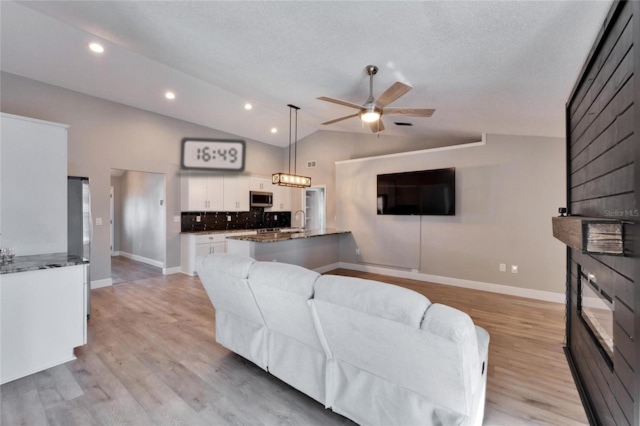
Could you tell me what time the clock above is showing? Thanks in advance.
16:49
